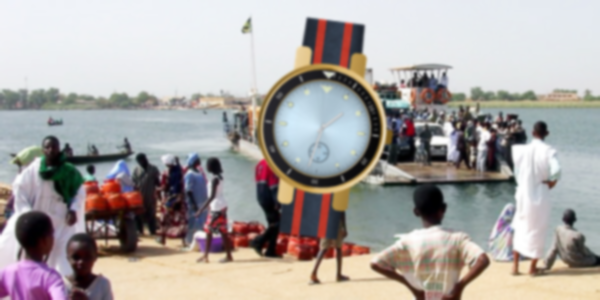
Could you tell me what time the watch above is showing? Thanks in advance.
1:32
